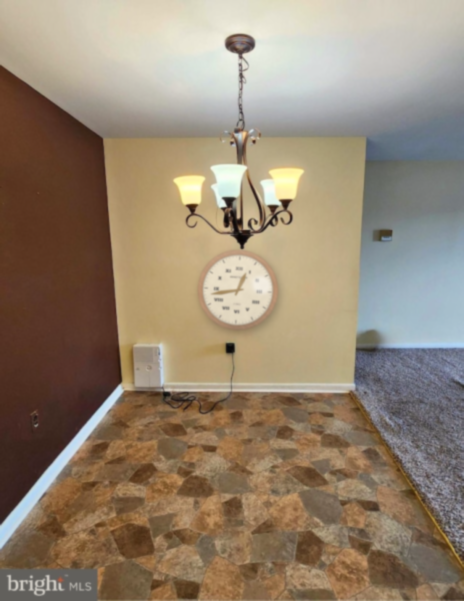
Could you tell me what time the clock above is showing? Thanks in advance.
12:43
